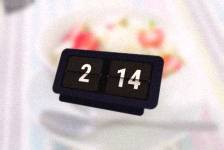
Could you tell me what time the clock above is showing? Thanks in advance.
2:14
